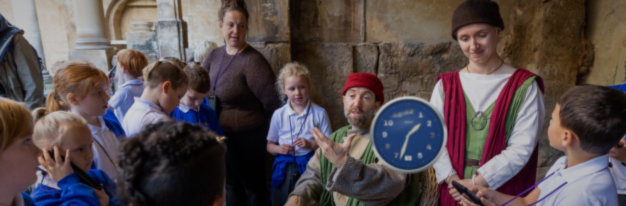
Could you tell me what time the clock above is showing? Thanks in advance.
1:33
